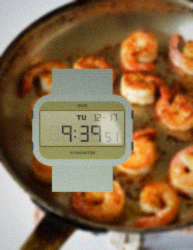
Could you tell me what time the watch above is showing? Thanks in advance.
9:39:51
